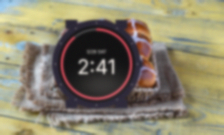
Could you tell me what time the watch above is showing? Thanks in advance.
2:41
